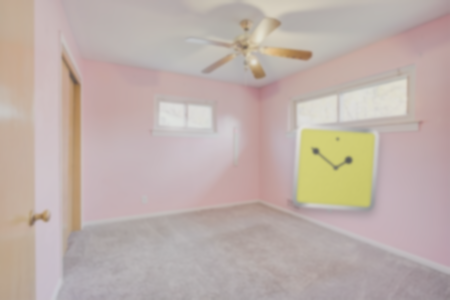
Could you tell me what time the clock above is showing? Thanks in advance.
1:51
